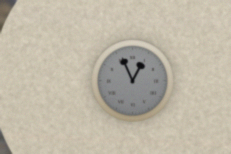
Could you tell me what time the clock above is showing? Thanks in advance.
12:56
